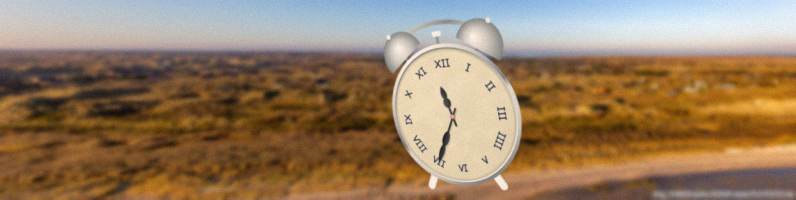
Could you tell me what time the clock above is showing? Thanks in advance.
11:35
